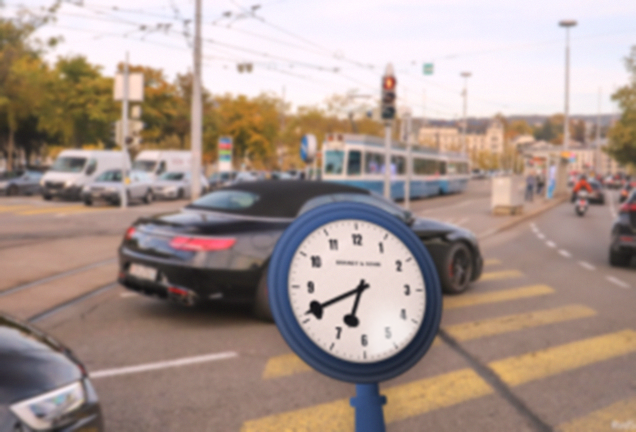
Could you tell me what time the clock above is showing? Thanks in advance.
6:41
